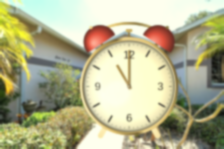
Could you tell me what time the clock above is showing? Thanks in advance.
11:00
